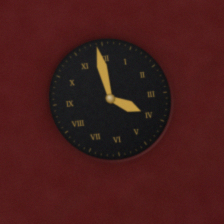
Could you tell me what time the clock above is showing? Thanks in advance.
3:59
